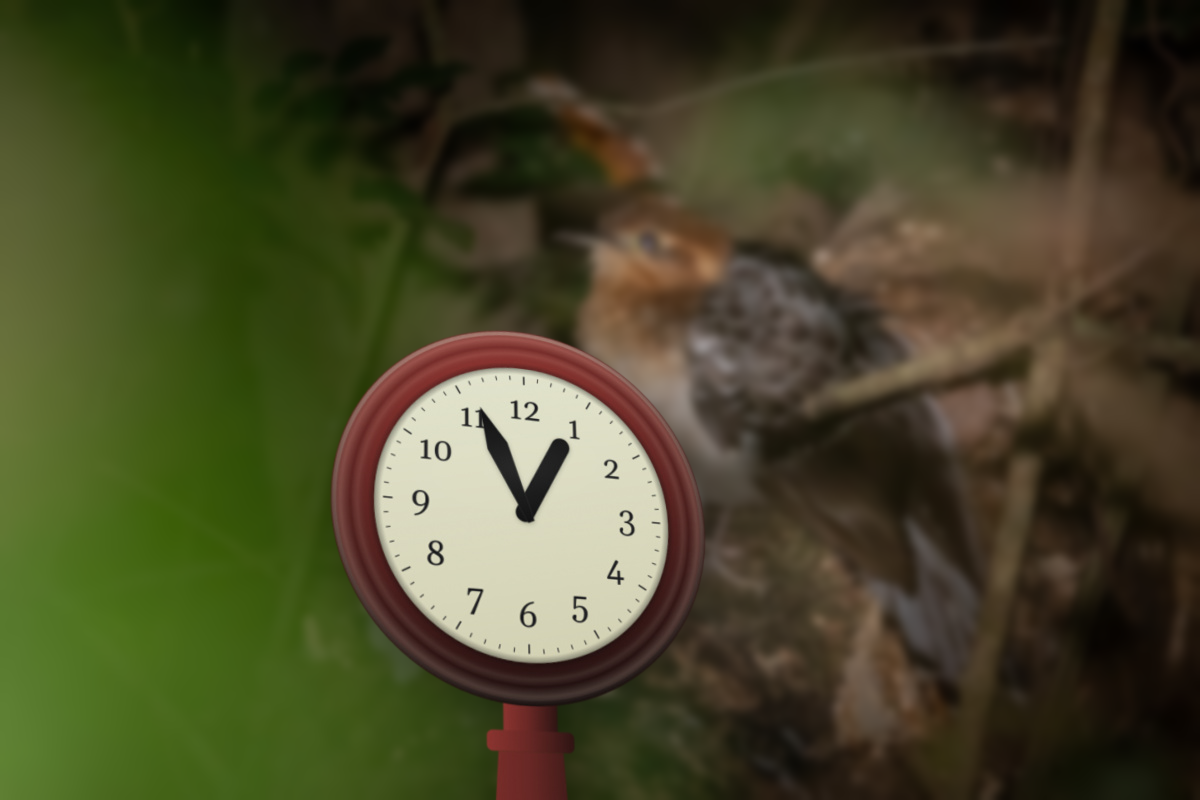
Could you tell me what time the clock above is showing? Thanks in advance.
12:56
